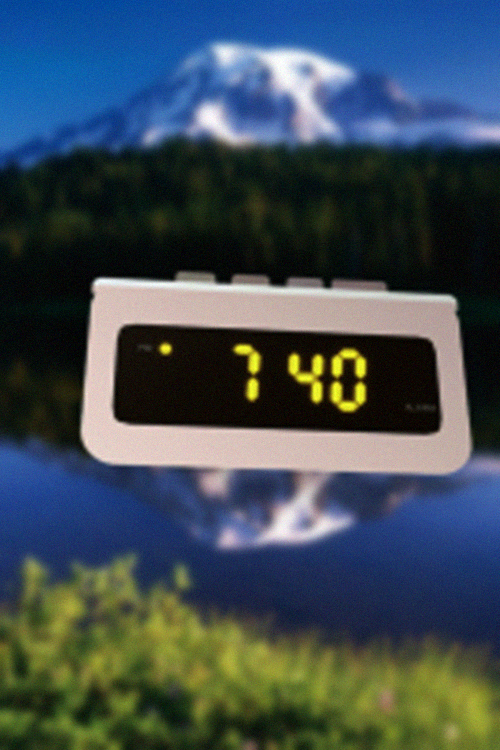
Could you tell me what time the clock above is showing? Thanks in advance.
7:40
